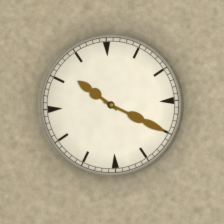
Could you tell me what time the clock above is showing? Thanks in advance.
10:20
